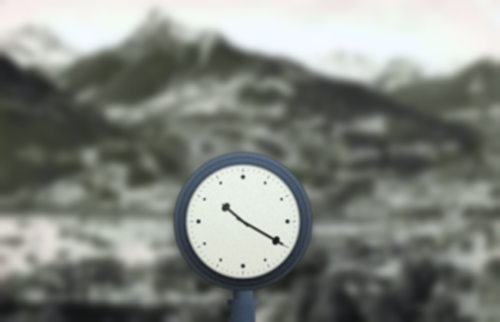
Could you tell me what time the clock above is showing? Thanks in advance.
10:20
